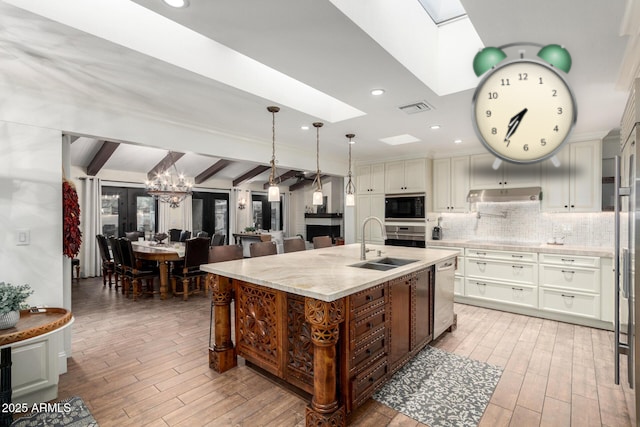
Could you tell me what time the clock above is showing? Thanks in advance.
7:36
